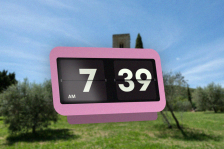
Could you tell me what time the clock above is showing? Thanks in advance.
7:39
